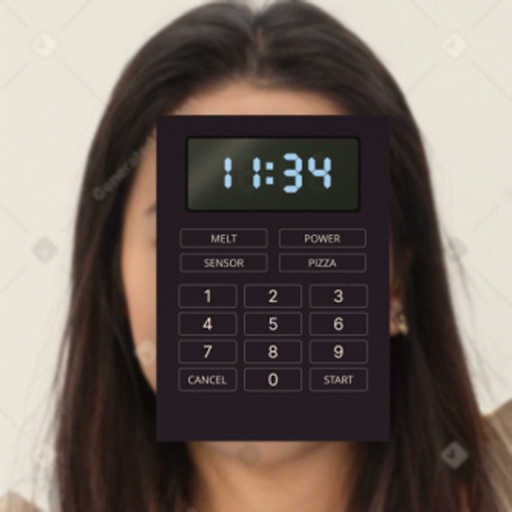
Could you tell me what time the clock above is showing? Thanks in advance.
11:34
